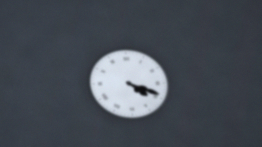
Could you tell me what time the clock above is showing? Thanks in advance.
4:19
